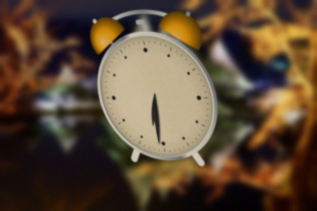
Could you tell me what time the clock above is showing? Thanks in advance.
6:31
